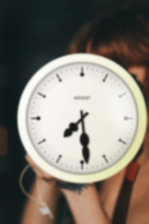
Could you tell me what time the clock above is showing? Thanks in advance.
7:29
